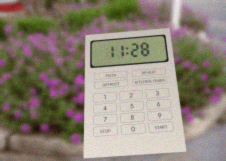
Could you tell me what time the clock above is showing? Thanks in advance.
11:28
